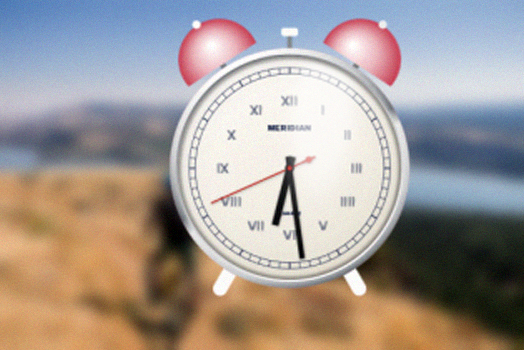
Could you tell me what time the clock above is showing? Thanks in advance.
6:28:41
